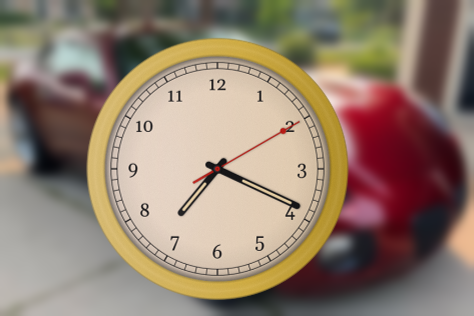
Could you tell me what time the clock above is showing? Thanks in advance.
7:19:10
